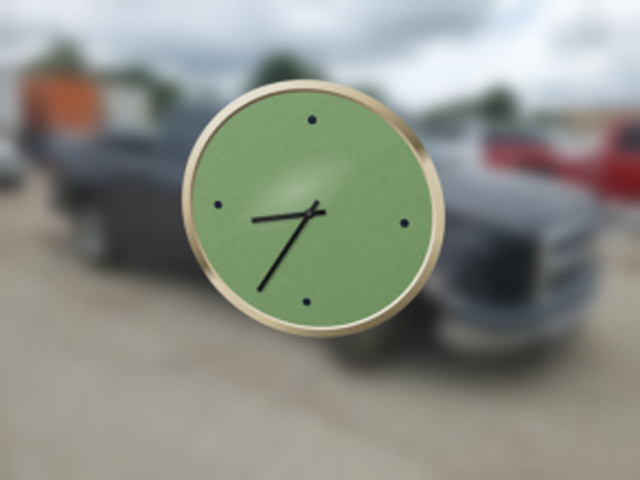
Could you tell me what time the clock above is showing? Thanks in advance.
8:35
